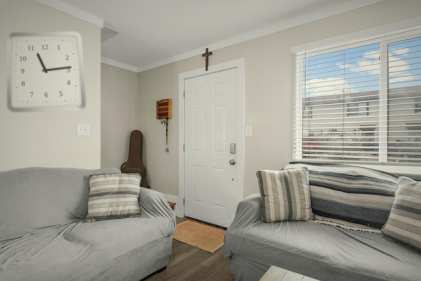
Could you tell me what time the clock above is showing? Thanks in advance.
11:14
